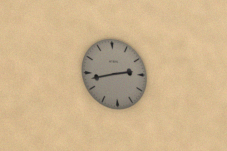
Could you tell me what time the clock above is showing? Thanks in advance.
2:43
